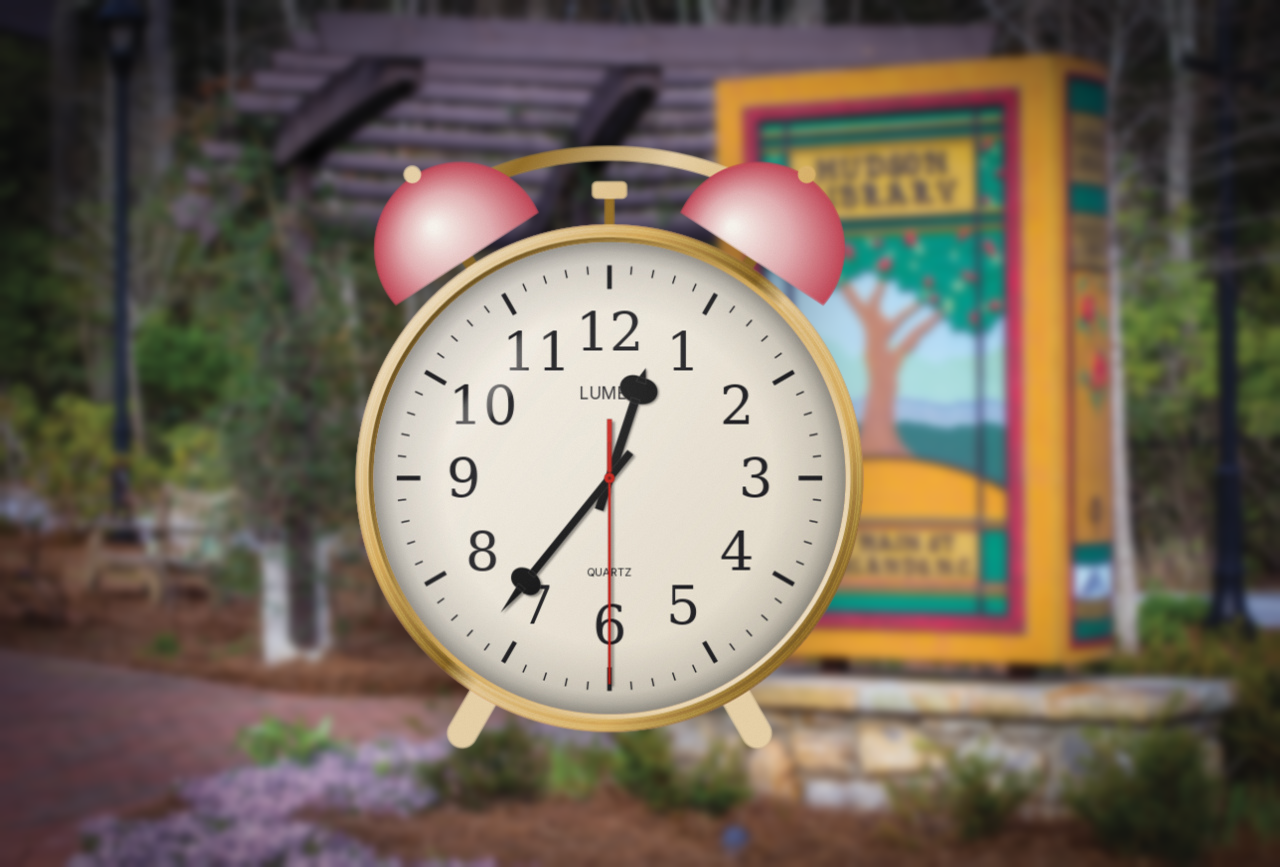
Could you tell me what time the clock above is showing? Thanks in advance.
12:36:30
